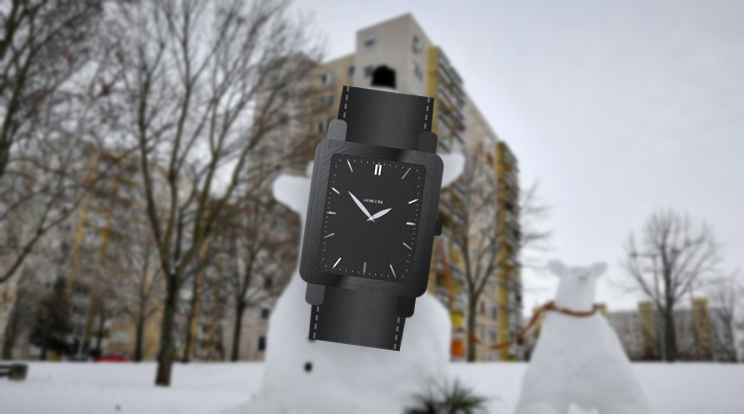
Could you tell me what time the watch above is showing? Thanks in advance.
1:52
